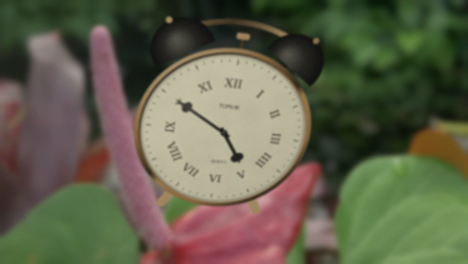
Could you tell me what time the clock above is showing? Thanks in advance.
4:50
